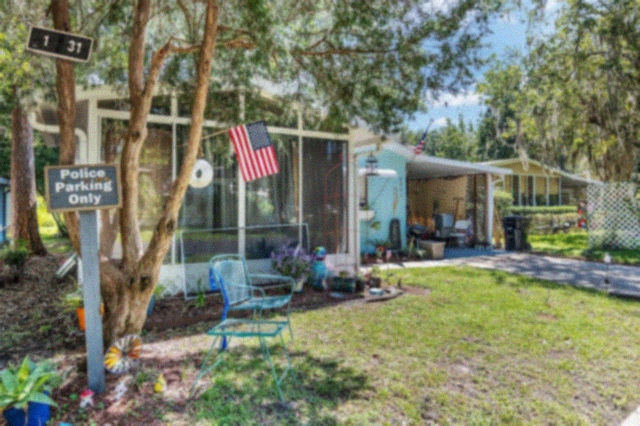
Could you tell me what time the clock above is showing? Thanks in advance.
1:31
